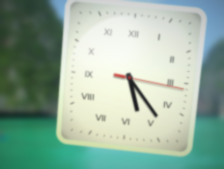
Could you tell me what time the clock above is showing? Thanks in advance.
5:23:16
